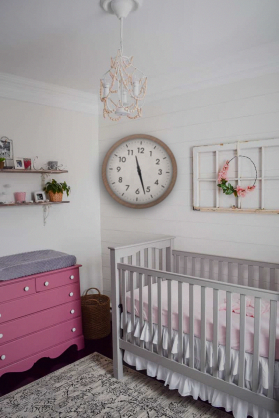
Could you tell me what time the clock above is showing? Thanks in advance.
11:27
